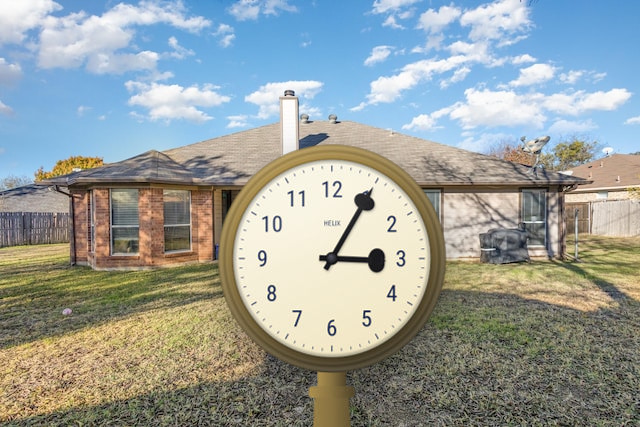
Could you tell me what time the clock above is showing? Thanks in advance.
3:05
